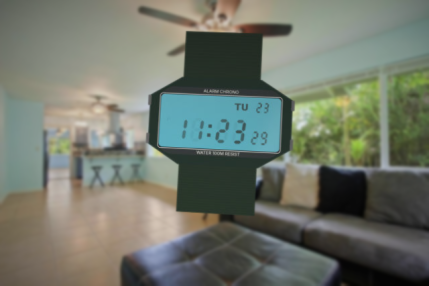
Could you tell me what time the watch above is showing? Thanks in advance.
11:23:29
